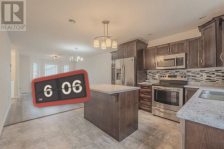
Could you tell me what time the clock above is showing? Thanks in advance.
6:06
